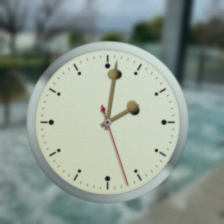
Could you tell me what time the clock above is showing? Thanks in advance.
2:01:27
